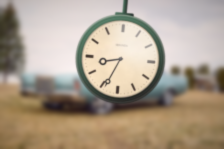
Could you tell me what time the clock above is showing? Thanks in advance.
8:34
